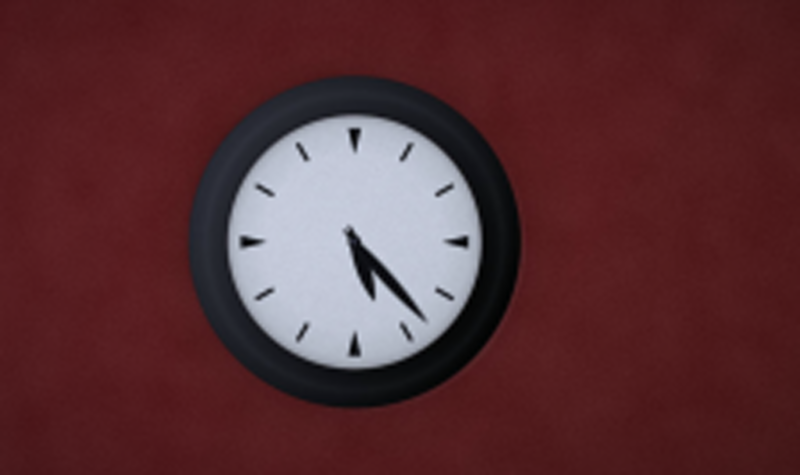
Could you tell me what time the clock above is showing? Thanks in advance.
5:23
